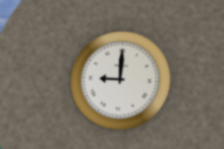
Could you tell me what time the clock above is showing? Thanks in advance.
9:00
